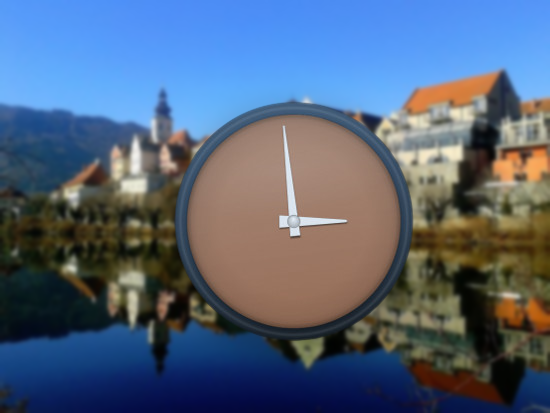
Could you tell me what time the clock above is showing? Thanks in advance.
2:59
